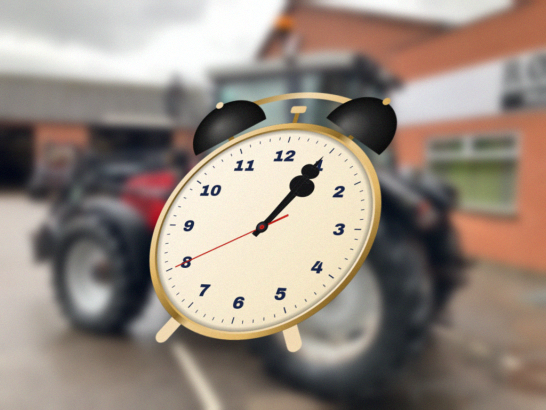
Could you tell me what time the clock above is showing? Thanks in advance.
1:04:40
